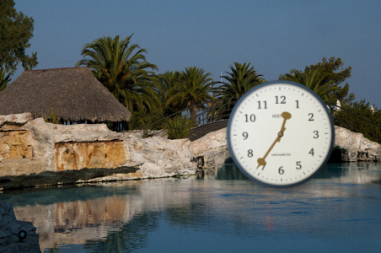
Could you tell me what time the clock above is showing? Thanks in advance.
12:36
